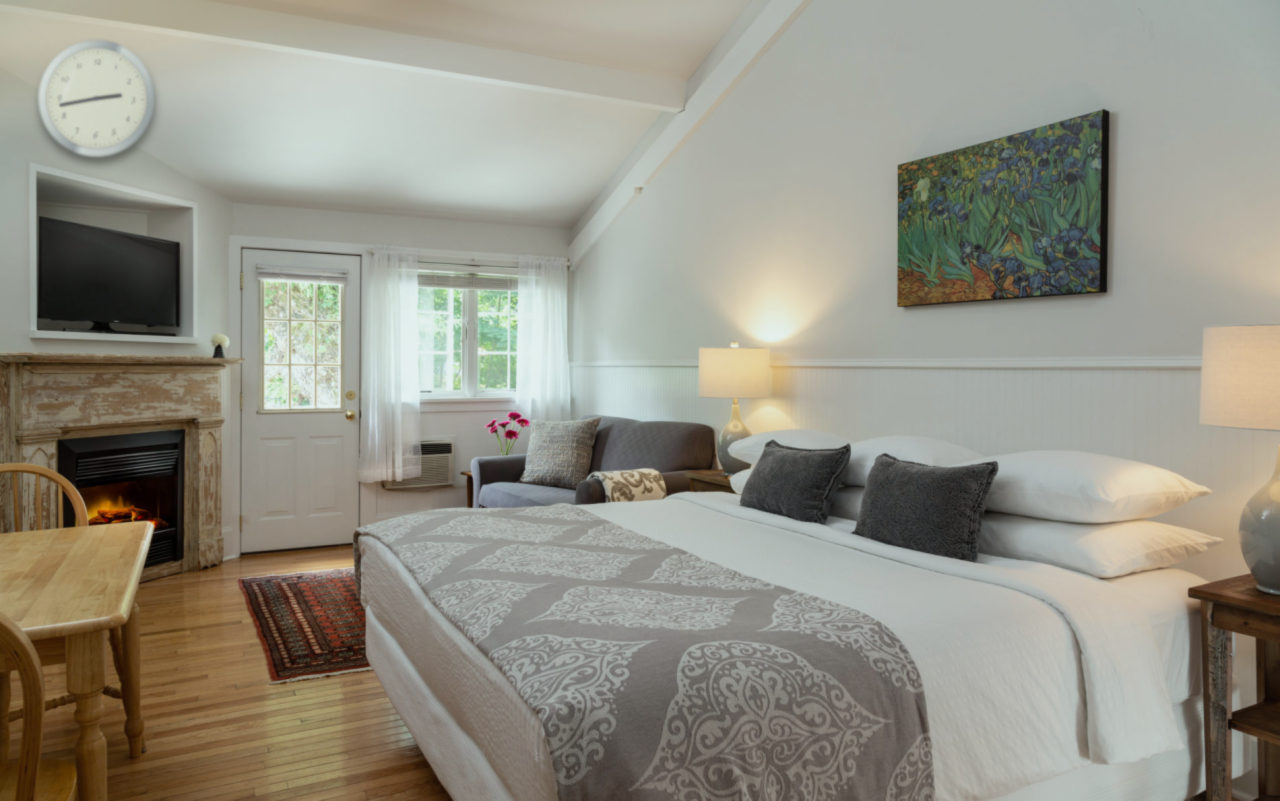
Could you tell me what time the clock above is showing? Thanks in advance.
2:43
